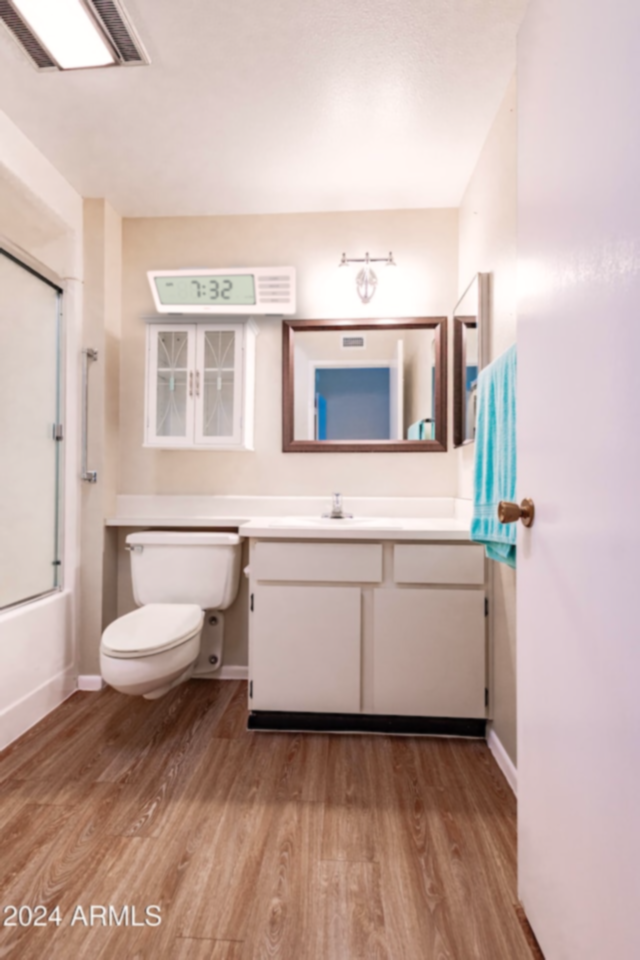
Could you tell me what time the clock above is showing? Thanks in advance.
7:32
